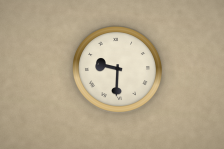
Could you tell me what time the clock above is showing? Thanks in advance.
9:31
